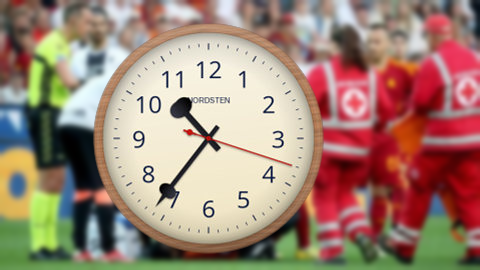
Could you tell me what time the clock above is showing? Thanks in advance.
10:36:18
